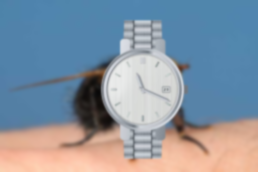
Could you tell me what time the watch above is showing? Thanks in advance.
11:19
